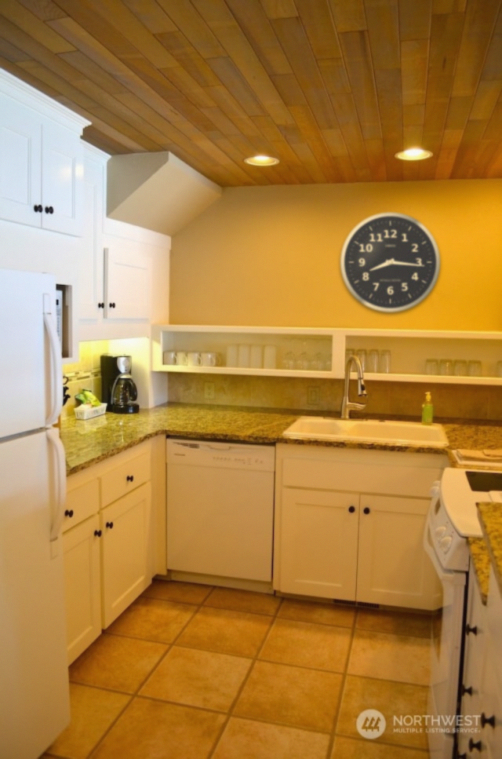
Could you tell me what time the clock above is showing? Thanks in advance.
8:16
